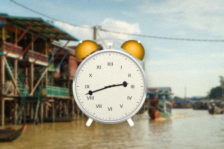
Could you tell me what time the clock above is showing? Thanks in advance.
2:42
